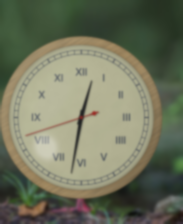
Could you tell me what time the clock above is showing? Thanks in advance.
12:31:42
